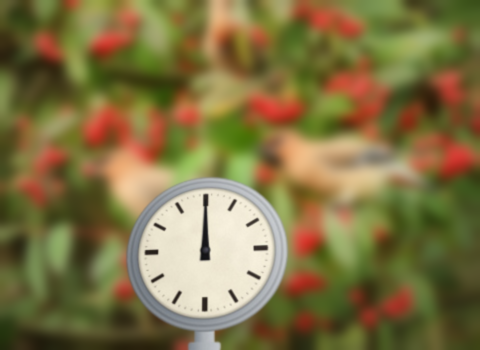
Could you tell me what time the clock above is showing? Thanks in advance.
12:00
